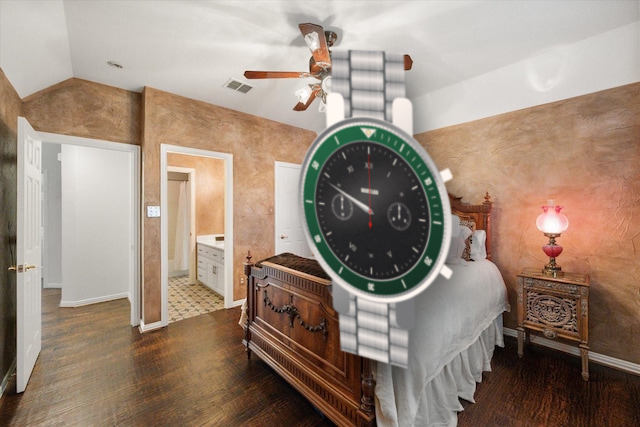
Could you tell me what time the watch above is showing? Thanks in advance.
9:49
